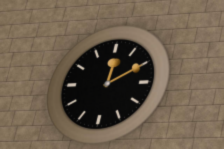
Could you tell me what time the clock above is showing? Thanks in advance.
12:10
